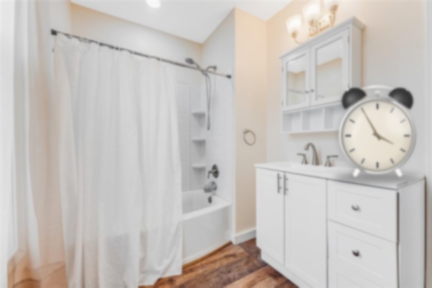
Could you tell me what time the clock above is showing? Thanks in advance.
3:55
